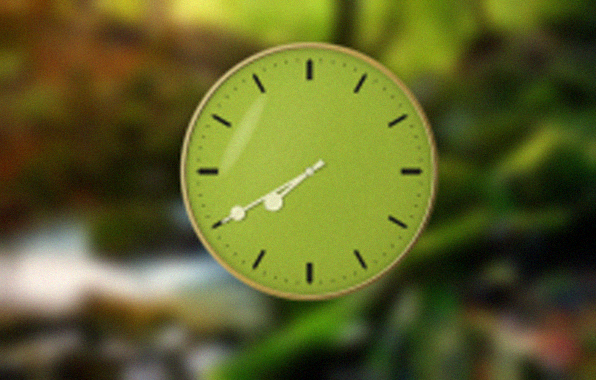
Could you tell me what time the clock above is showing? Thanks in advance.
7:40
